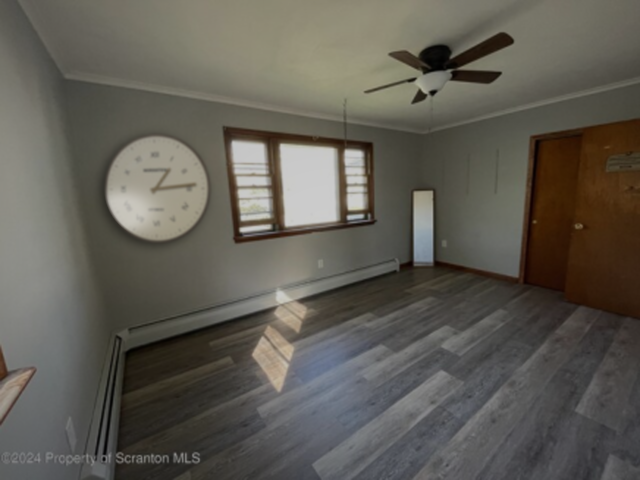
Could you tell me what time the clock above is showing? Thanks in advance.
1:14
